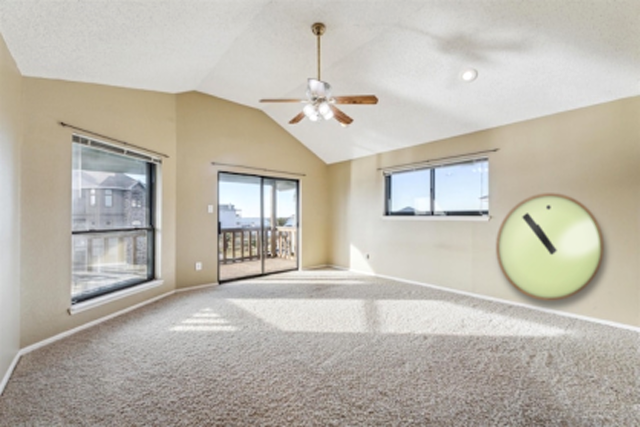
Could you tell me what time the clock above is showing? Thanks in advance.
10:54
